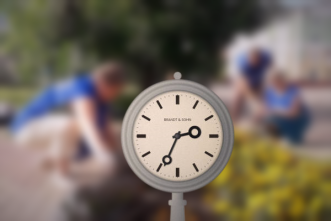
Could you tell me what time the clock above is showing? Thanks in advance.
2:34
